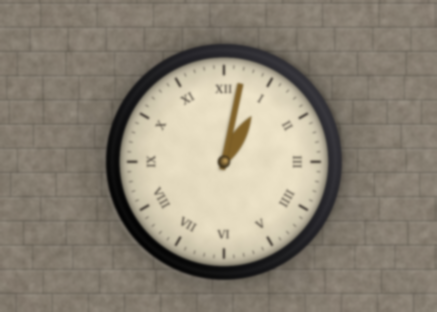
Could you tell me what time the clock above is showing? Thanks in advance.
1:02
